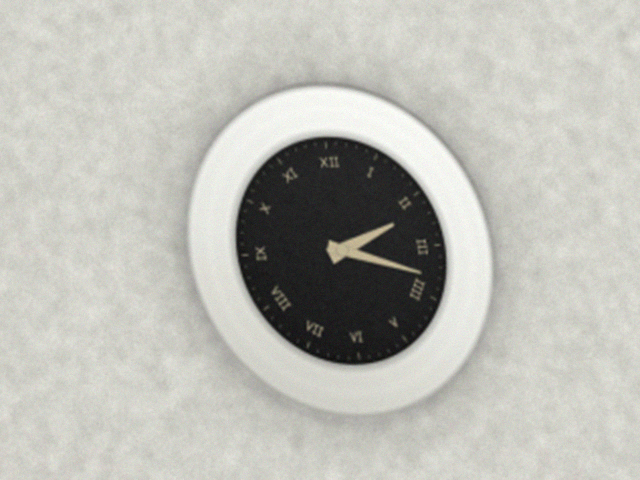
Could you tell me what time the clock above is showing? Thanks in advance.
2:18
